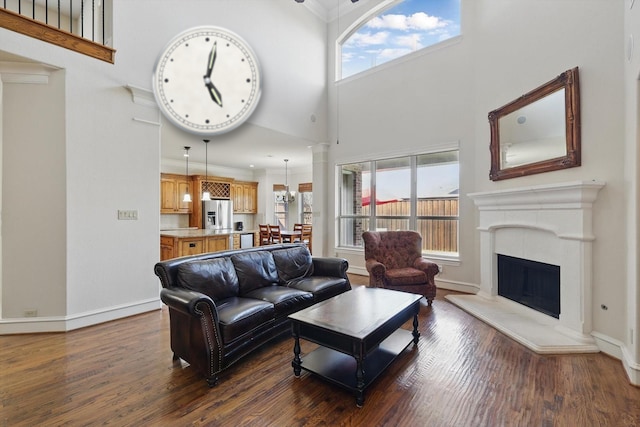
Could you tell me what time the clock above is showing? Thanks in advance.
5:02
